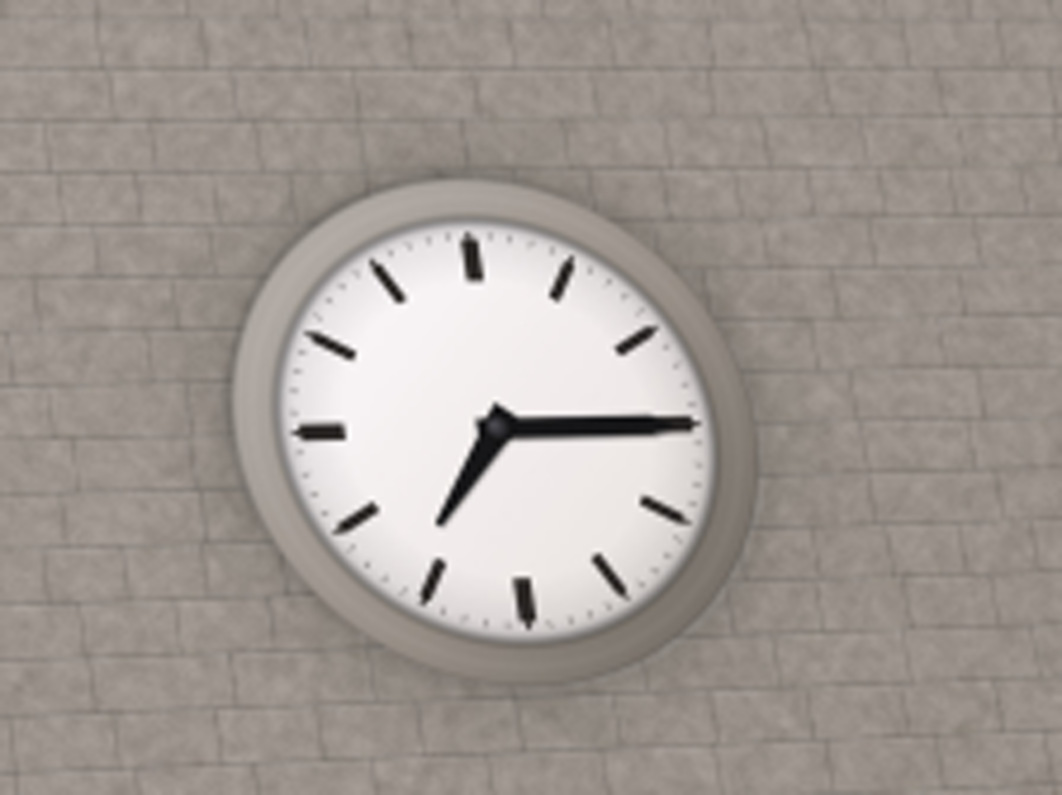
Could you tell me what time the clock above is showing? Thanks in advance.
7:15
